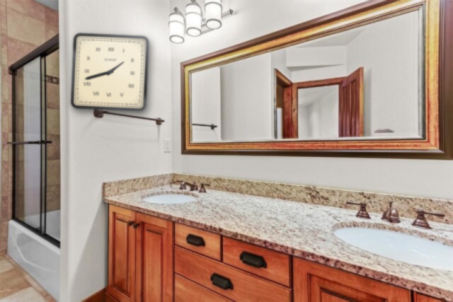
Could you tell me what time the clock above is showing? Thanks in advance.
1:42
